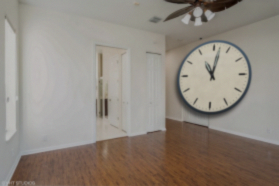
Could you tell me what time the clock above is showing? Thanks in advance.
11:02
